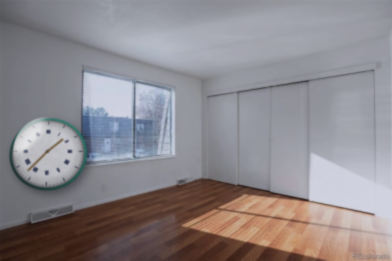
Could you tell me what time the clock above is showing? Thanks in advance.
1:37
